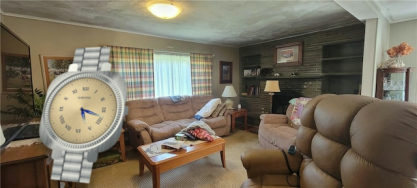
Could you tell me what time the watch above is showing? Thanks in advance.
5:18
